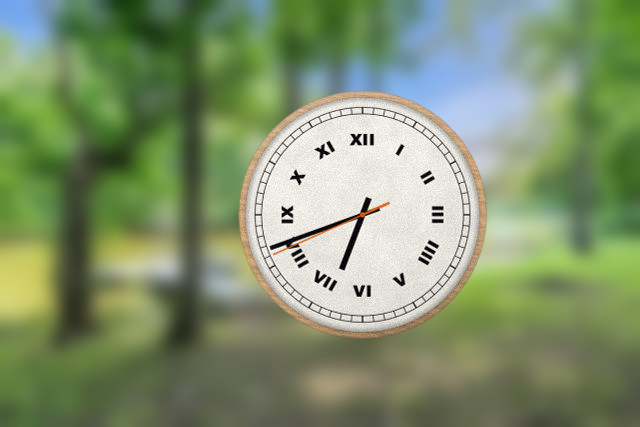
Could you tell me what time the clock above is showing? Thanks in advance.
6:41:41
